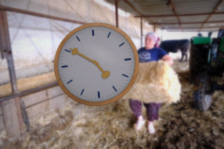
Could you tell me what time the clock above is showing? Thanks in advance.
4:51
